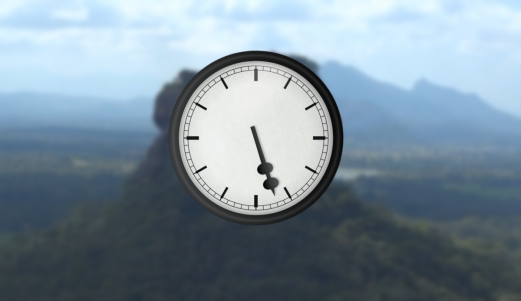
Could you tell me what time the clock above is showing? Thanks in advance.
5:27
